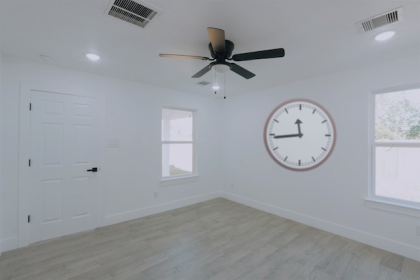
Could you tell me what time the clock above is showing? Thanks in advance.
11:44
